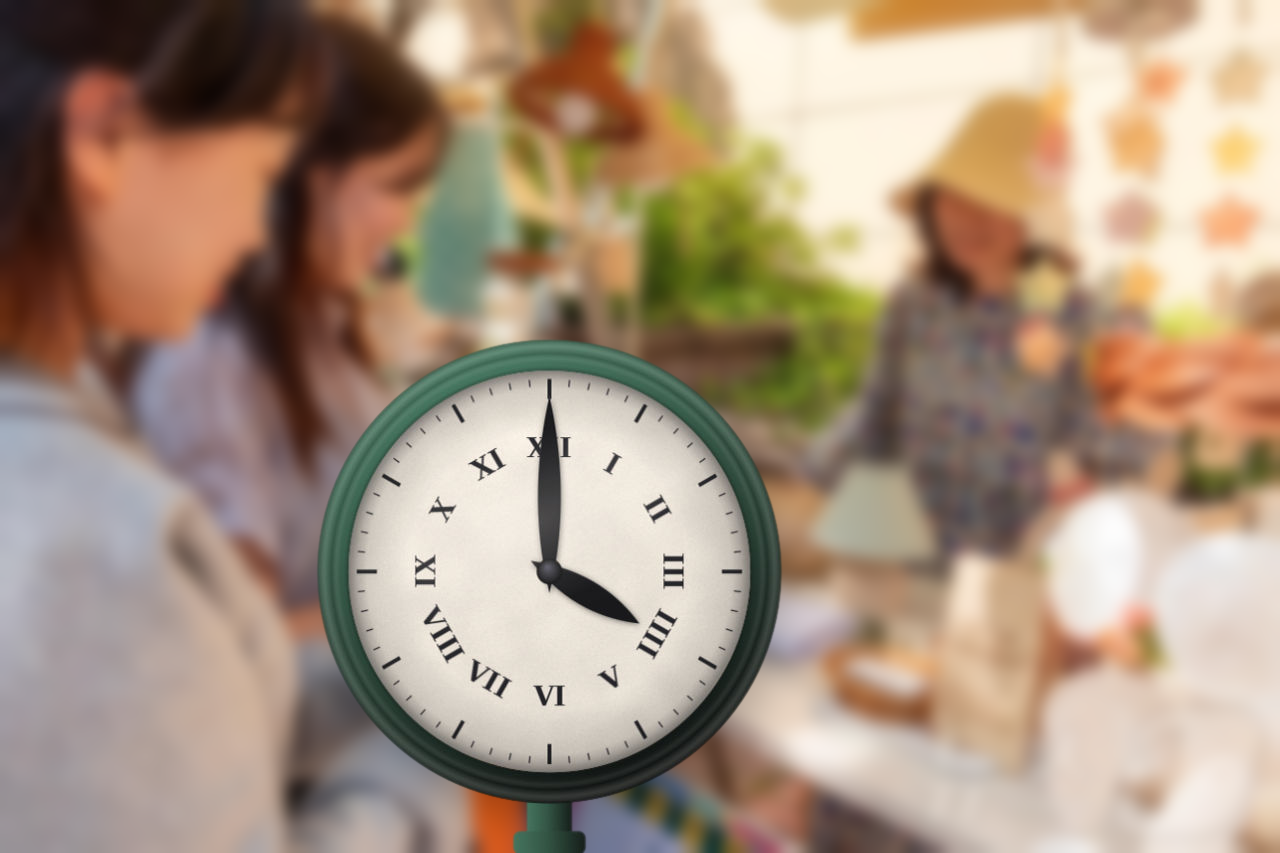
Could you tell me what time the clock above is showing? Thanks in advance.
4:00
